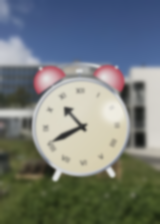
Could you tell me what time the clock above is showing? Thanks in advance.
10:41
